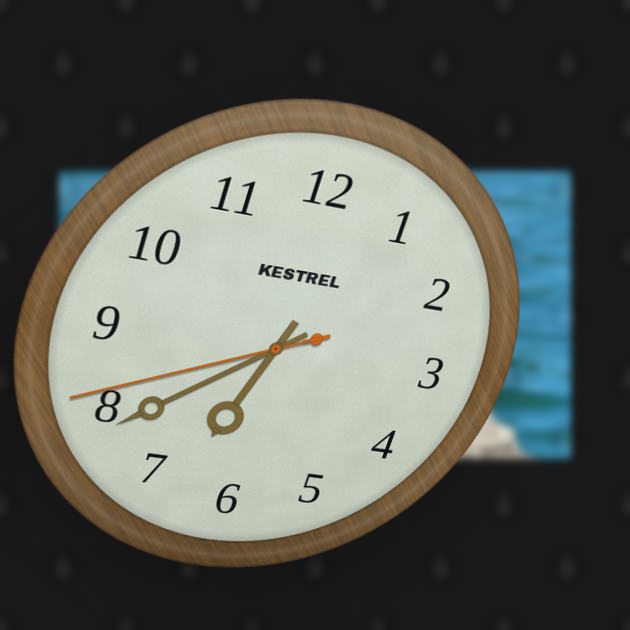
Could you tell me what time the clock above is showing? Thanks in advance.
6:38:41
